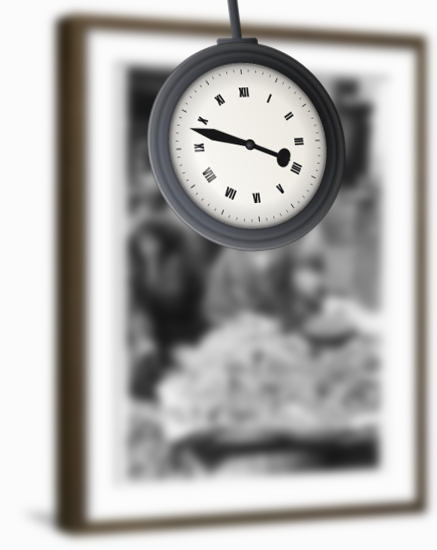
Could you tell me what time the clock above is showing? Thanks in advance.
3:48
